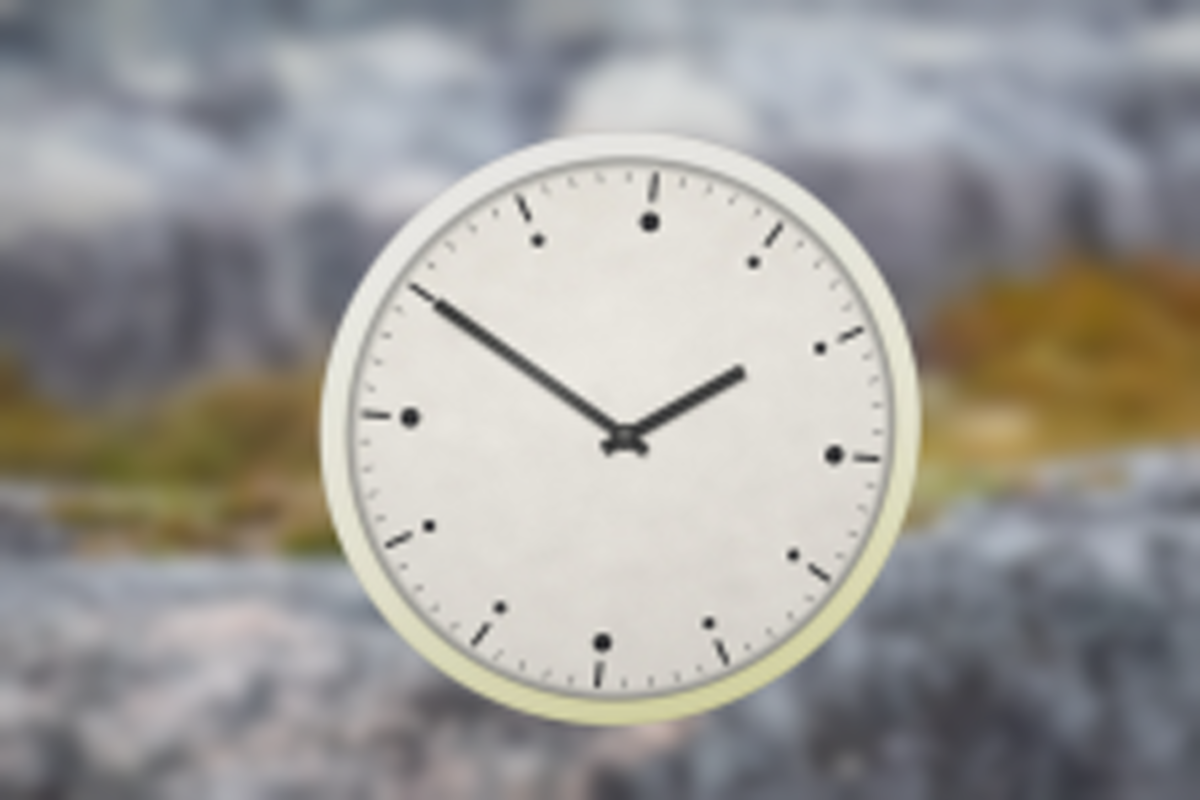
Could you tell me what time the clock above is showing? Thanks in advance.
1:50
